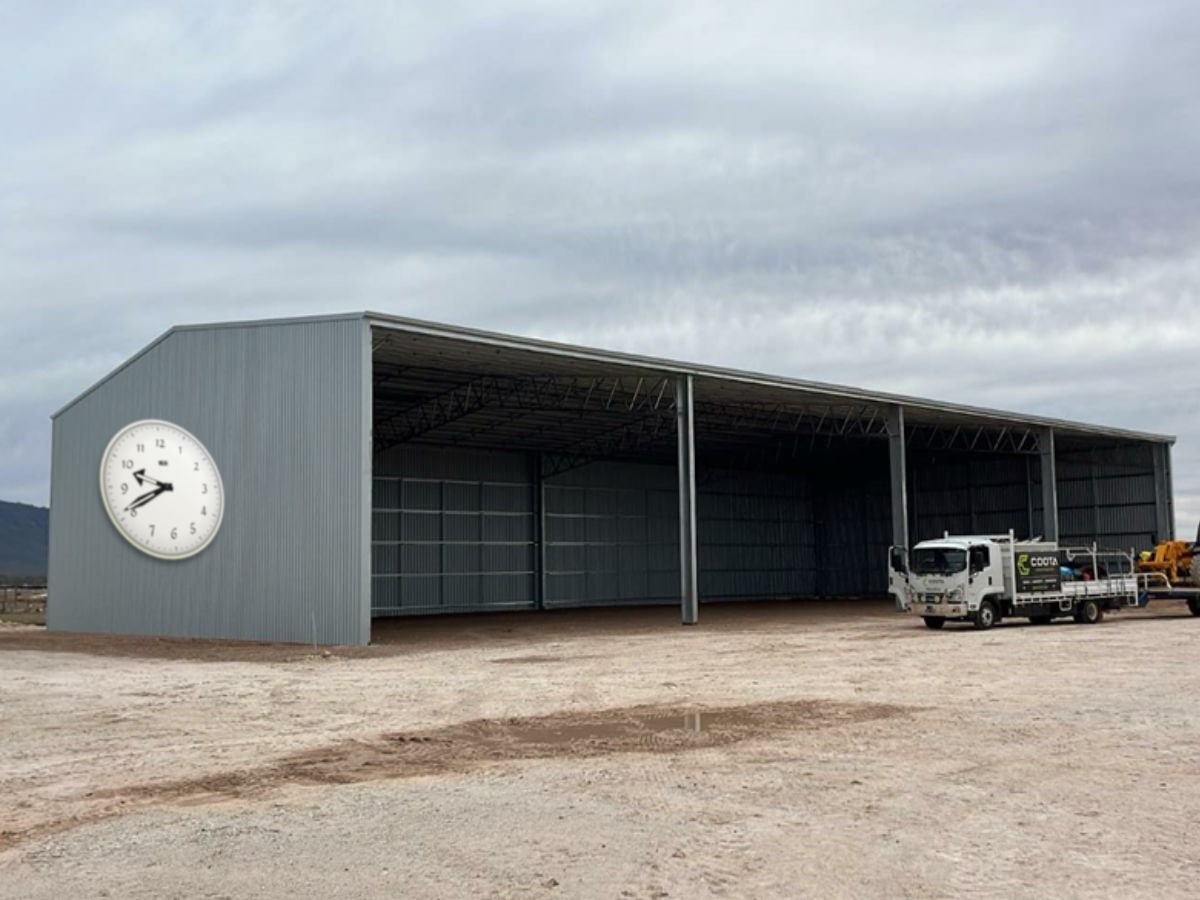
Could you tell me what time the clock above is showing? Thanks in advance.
9:41
